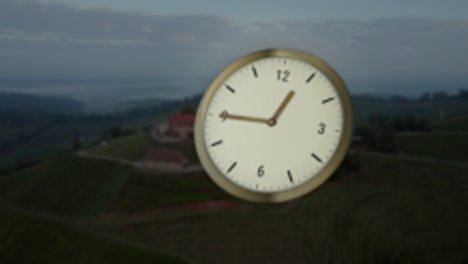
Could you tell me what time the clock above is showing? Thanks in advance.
12:45
